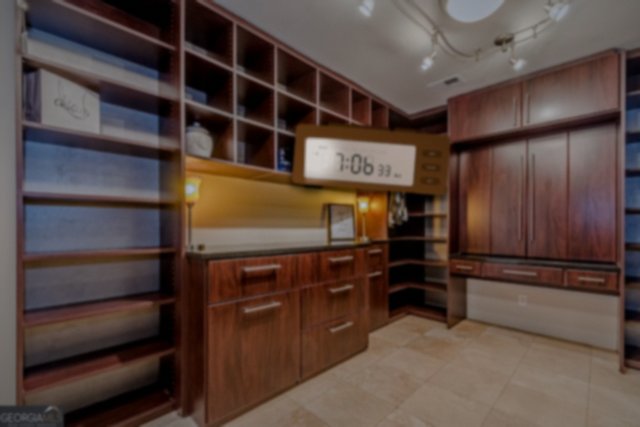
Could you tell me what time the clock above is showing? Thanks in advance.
7:06
